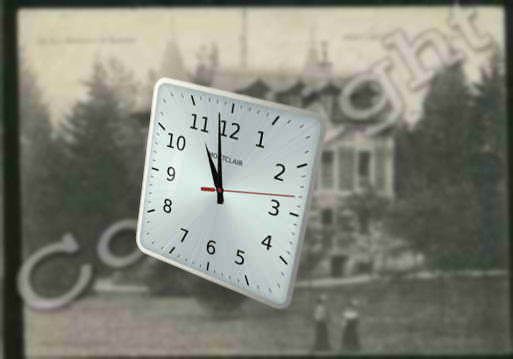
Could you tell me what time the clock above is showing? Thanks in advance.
10:58:13
